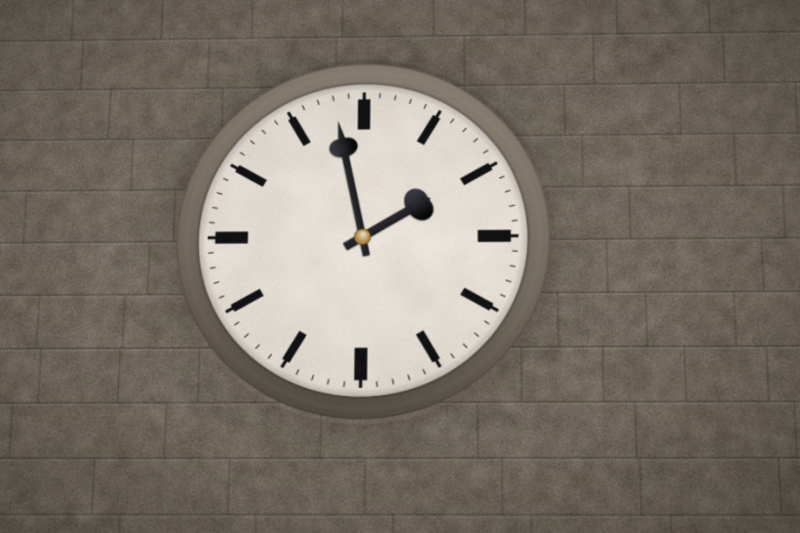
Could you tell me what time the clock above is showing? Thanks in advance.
1:58
